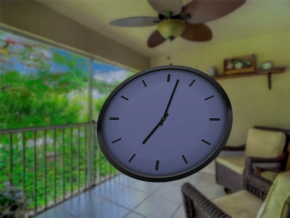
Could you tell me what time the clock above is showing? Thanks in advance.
7:02
